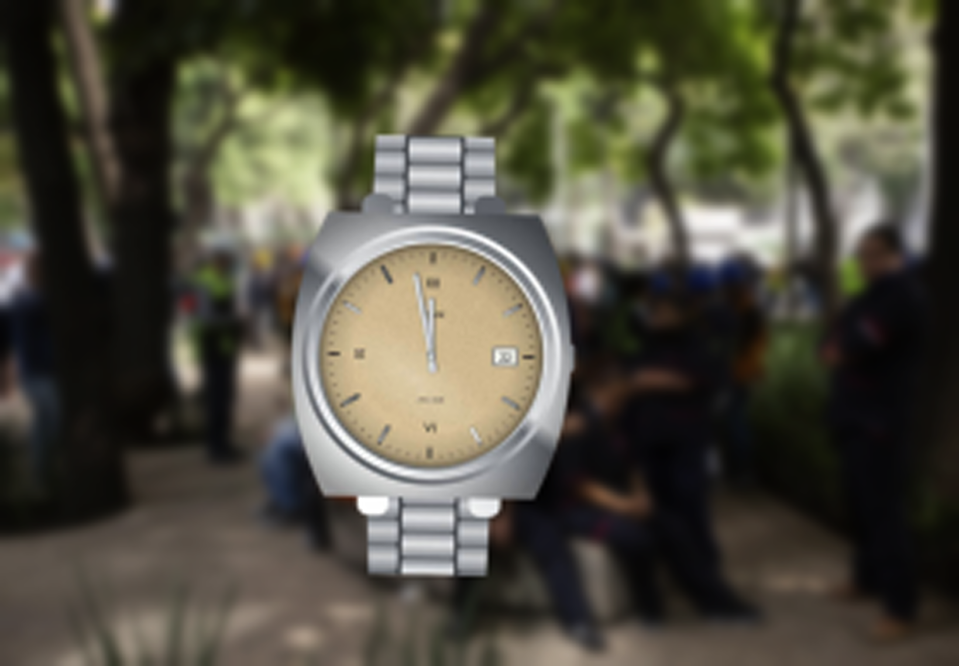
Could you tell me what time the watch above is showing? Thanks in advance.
11:58
